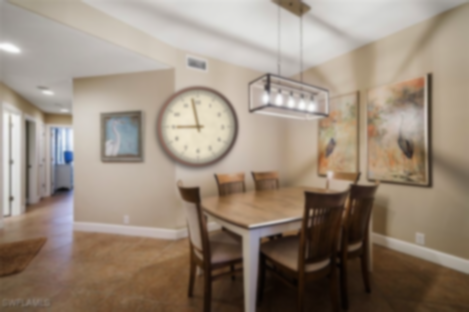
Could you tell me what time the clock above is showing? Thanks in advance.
8:58
